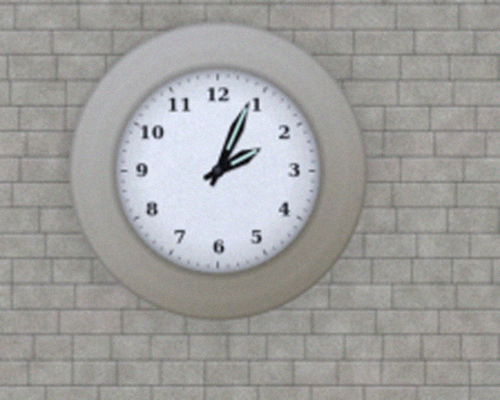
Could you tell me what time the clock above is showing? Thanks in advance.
2:04
